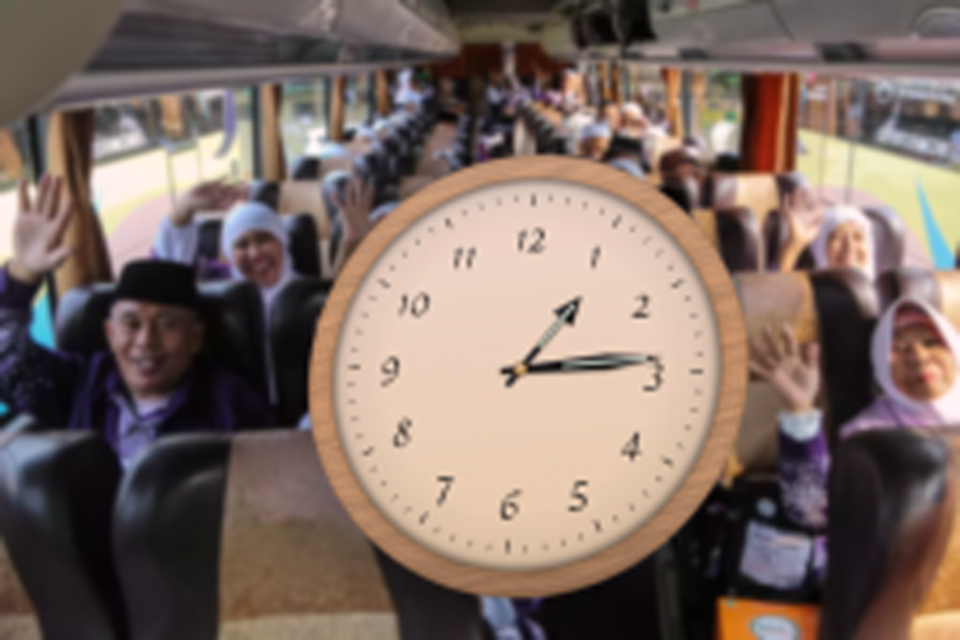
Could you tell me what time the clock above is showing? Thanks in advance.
1:14
